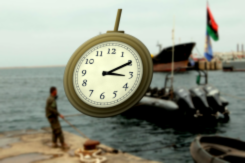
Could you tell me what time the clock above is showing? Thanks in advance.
3:10
